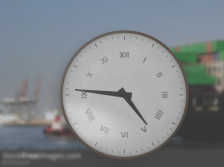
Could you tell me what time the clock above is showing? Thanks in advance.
4:46
